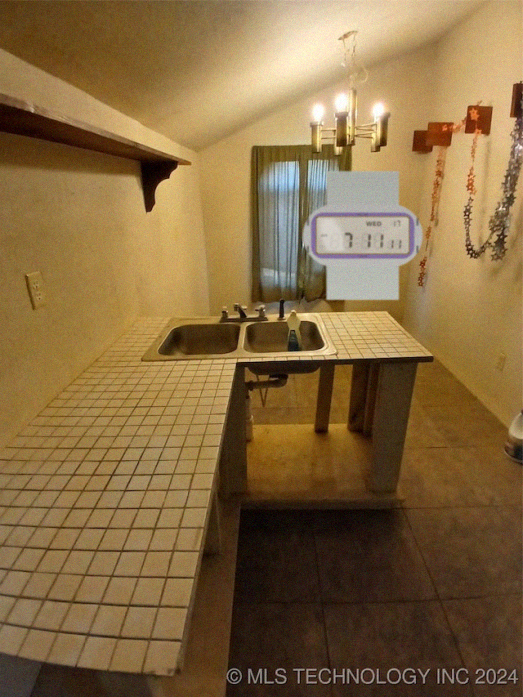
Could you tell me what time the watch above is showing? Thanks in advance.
7:11:11
